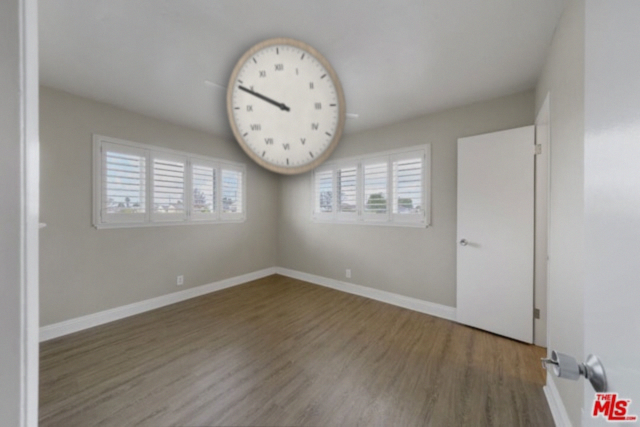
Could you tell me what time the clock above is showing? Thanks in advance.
9:49
